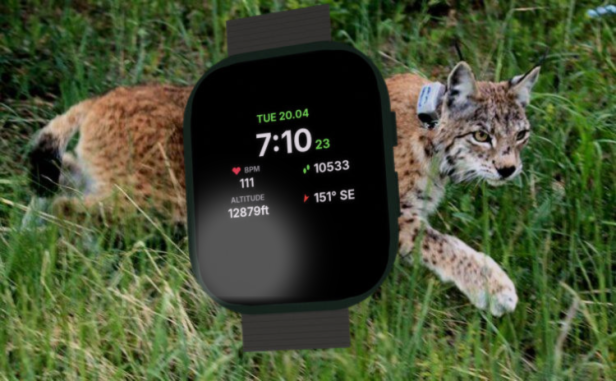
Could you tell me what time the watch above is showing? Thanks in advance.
7:10:23
